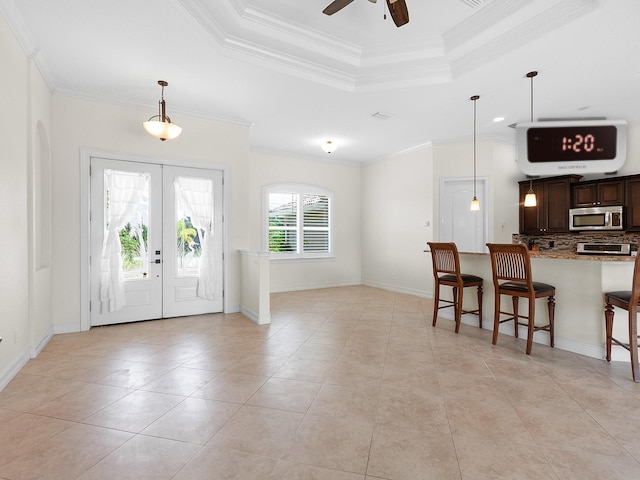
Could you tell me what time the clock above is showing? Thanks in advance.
1:20
